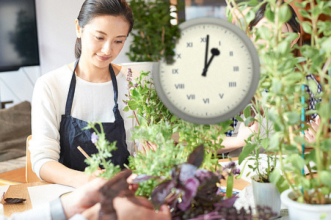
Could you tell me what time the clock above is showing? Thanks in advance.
1:01
